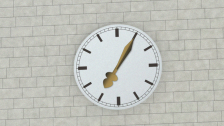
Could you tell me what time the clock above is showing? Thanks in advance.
7:05
